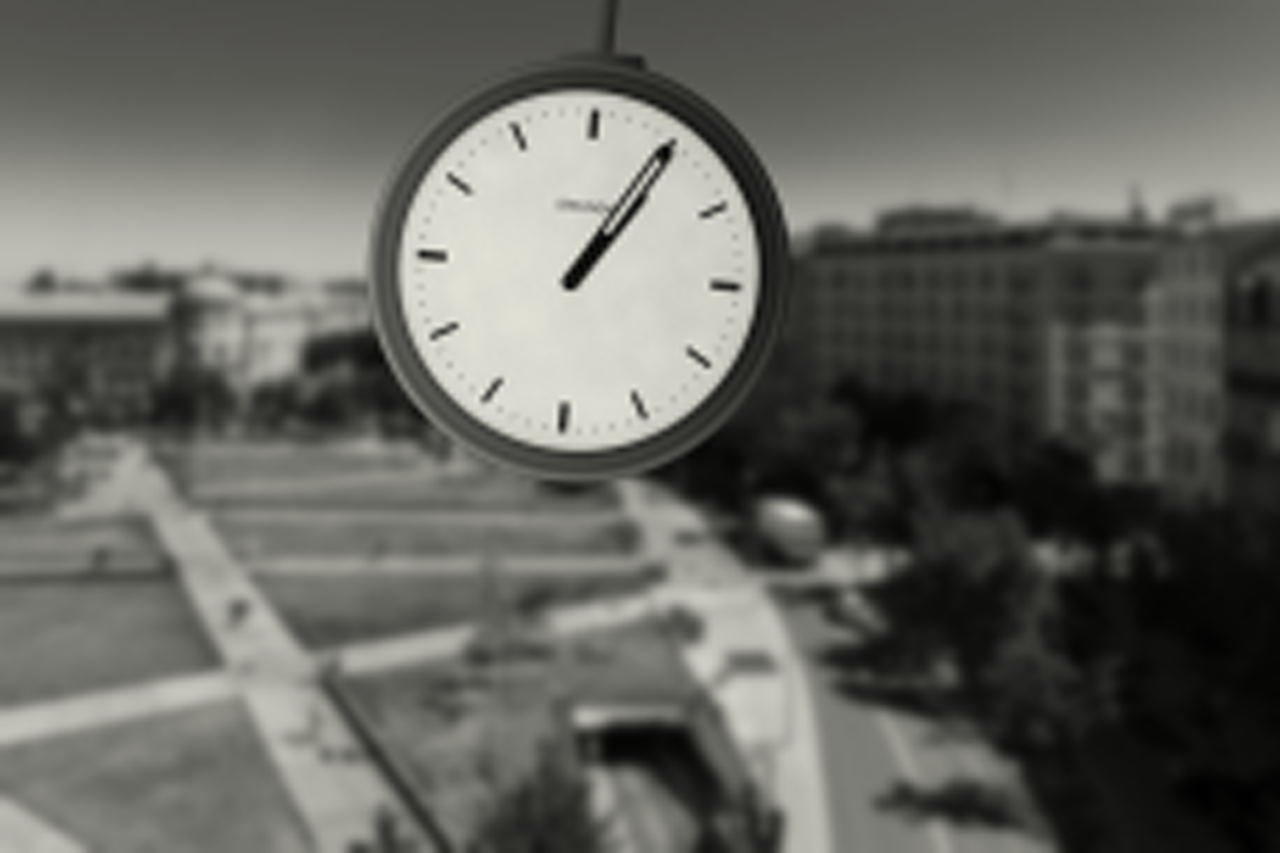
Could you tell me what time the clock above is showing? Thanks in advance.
1:05
